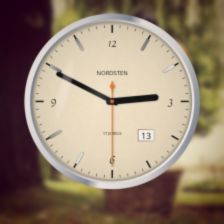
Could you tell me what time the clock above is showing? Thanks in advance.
2:49:30
